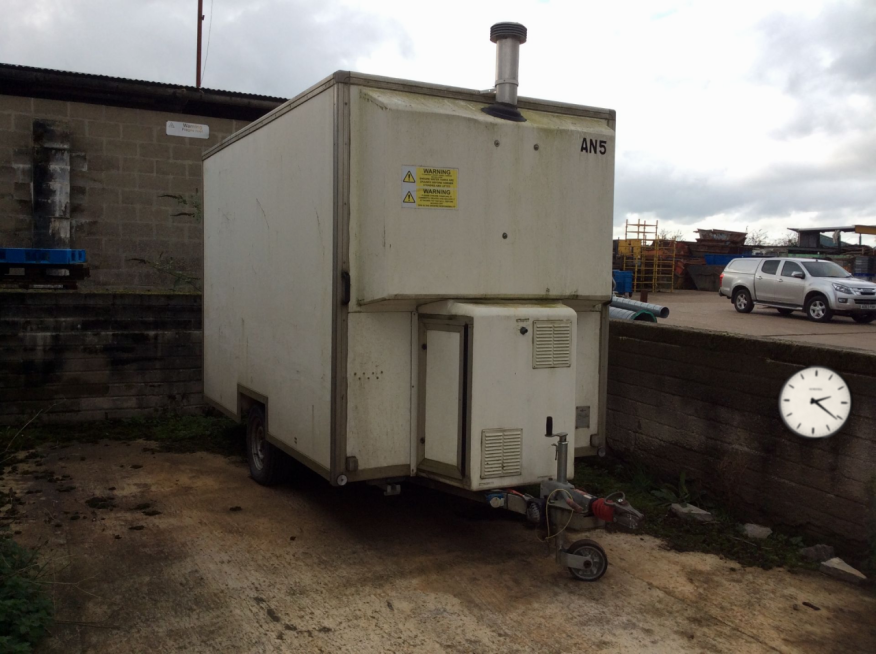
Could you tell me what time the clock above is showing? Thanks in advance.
2:21
